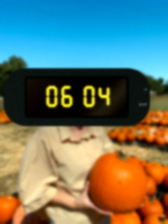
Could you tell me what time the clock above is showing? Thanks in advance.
6:04
